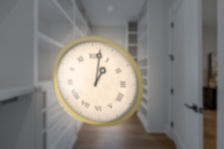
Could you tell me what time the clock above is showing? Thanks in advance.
1:02
